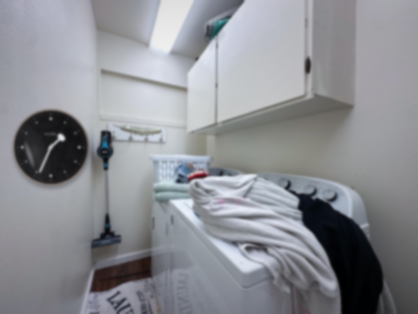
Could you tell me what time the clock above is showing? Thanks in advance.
1:34
